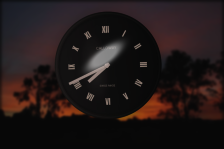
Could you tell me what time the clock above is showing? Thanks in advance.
7:41
